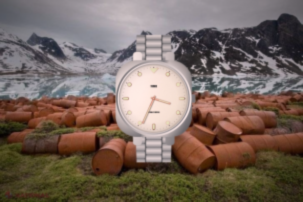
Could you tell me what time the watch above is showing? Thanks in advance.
3:34
